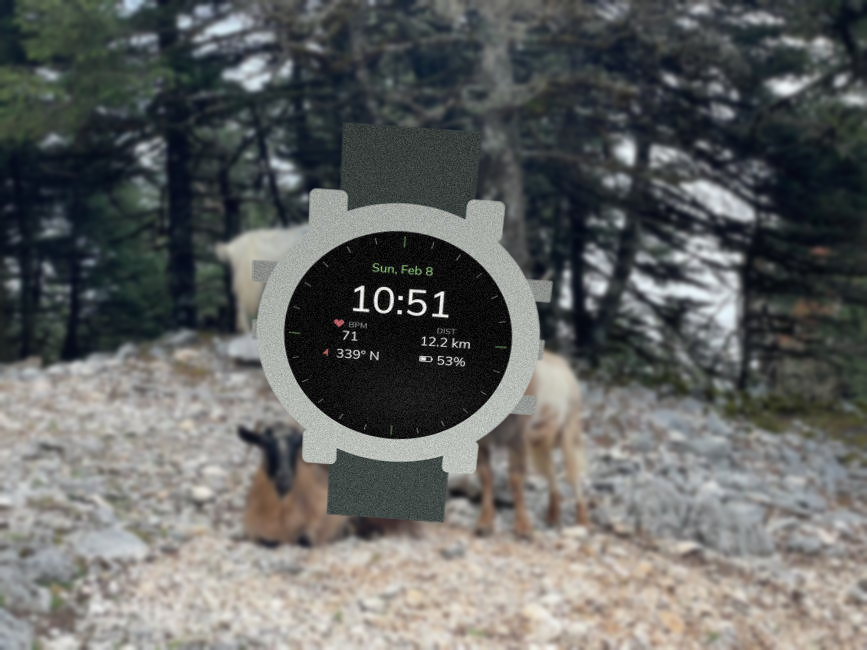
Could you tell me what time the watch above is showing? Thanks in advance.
10:51
